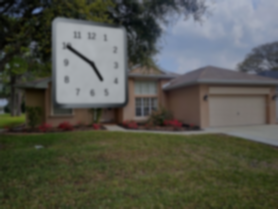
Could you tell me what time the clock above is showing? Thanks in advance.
4:50
